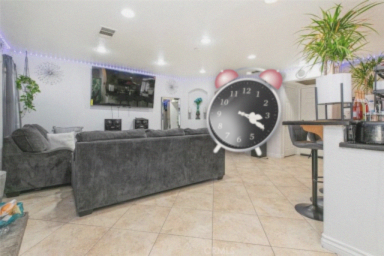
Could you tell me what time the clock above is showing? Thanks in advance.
3:20
